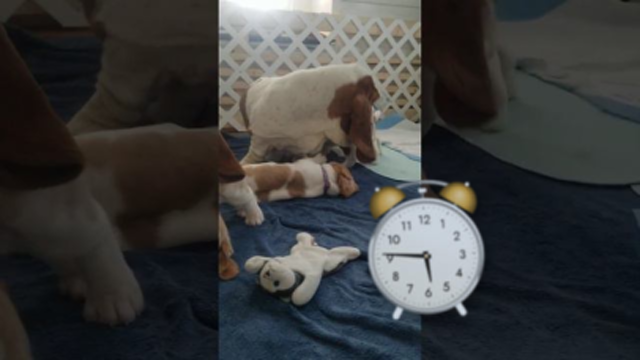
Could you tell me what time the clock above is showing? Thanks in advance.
5:46
